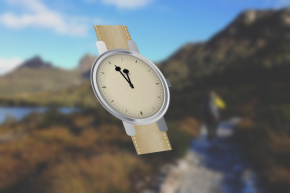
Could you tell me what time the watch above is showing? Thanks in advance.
11:56
